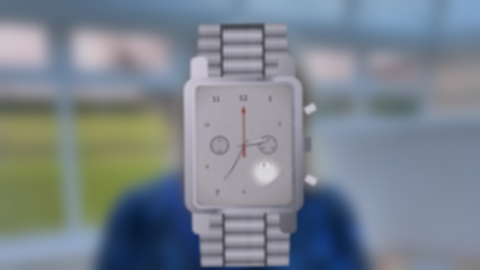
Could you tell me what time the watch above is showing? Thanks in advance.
2:35
